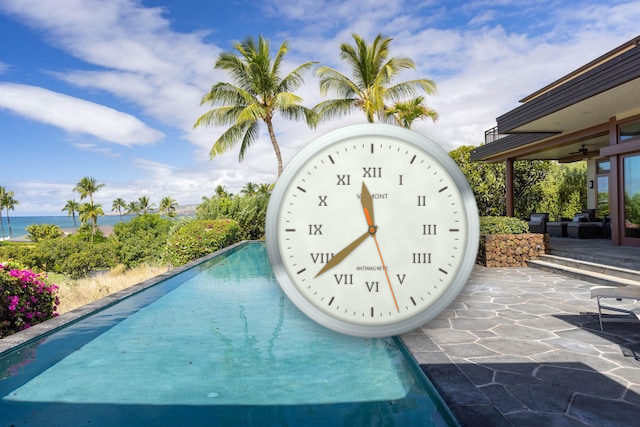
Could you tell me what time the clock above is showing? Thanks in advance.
11:38:27
